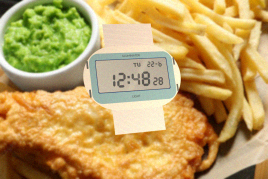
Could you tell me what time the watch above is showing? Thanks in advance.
12:48:28
